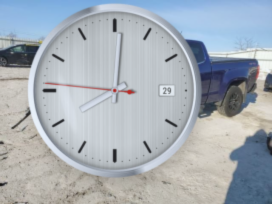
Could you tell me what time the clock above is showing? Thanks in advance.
8:00:46
